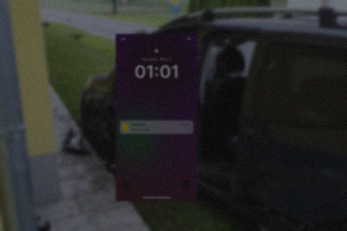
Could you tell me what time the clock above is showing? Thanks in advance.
1:01
